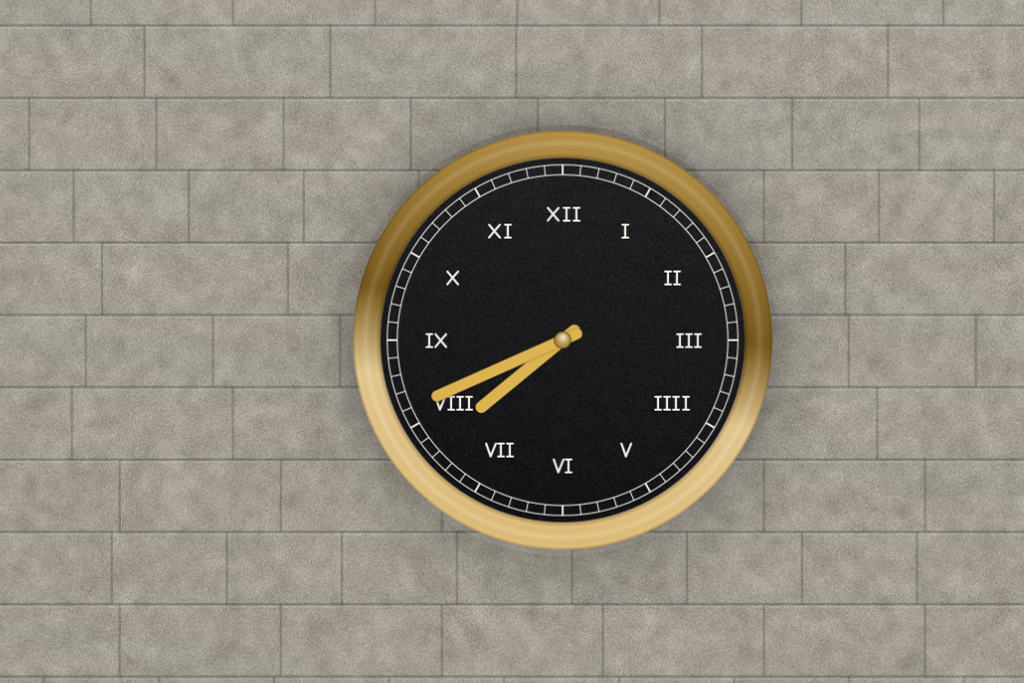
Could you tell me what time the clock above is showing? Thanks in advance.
7:41
